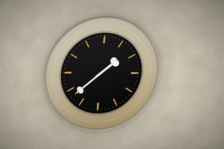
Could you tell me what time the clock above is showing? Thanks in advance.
1:38
